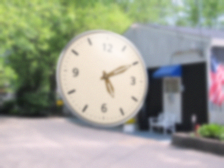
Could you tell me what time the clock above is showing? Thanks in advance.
5:10
